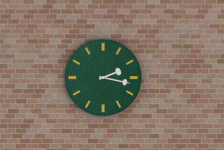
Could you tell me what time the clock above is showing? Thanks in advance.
2:17
